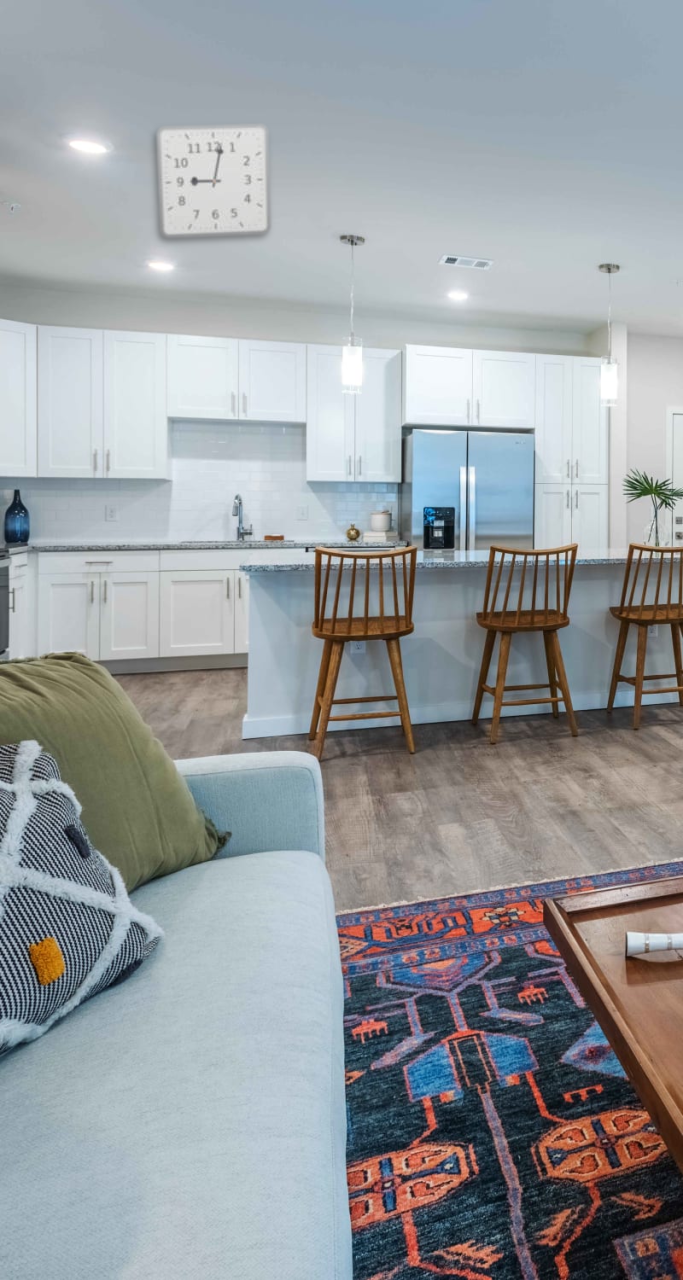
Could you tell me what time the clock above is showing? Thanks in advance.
9:02
